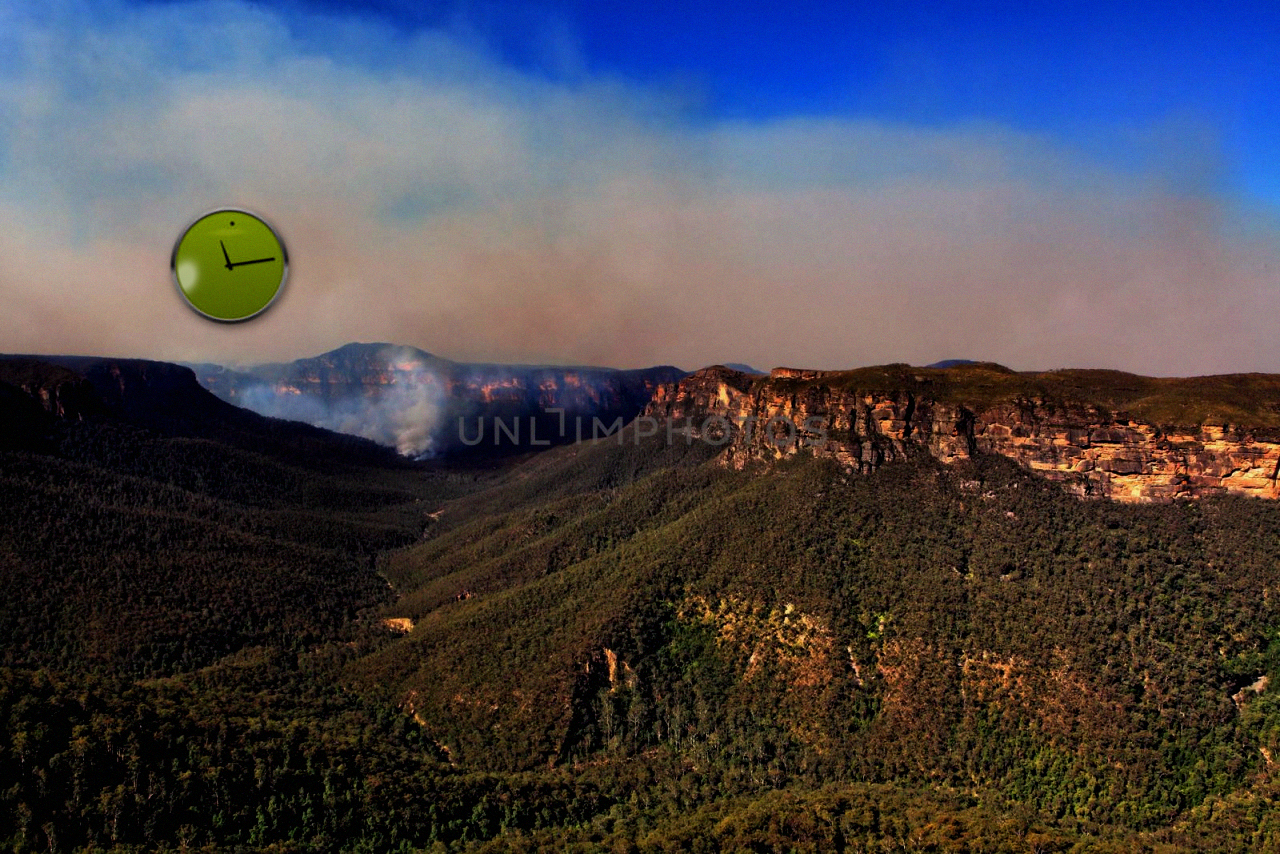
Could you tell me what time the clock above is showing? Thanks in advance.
11:13
